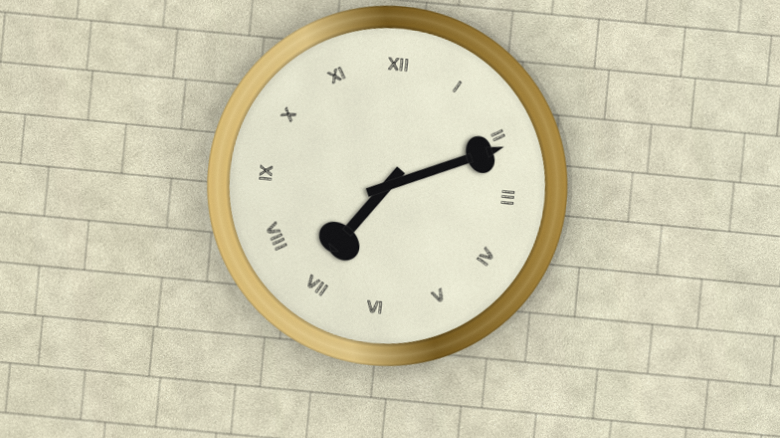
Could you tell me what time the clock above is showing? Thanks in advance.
7:11
